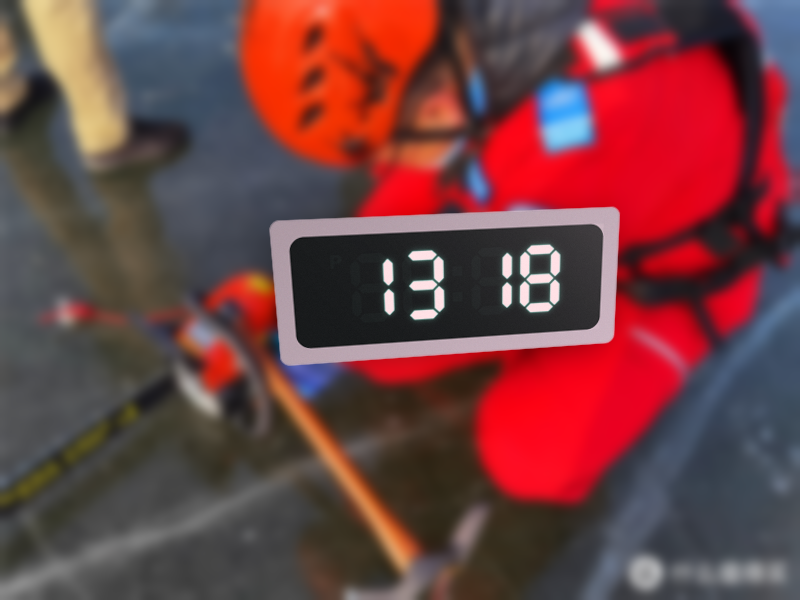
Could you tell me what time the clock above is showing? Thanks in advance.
13:18
